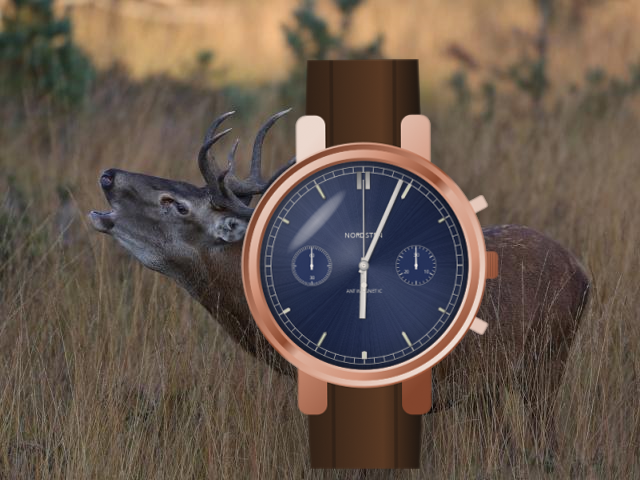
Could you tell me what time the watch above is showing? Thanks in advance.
6:04
